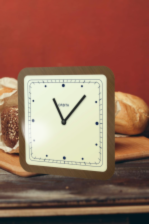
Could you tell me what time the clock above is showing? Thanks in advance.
11:07
